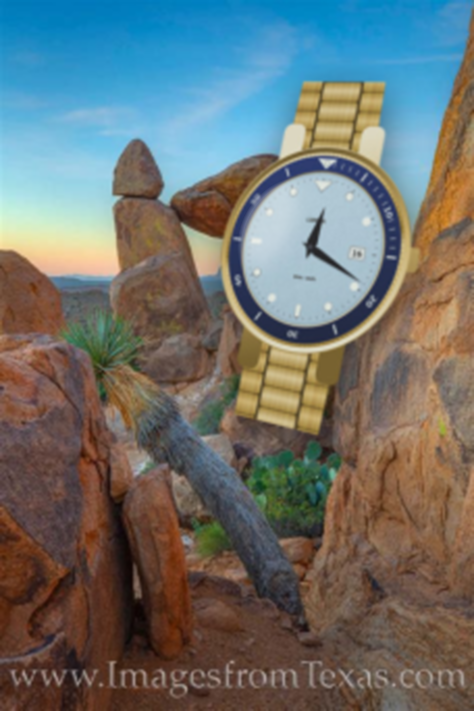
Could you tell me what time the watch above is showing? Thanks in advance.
12:19
